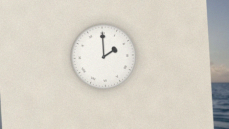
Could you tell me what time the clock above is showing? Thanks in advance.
2:00
